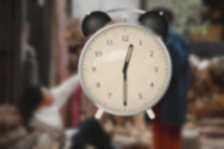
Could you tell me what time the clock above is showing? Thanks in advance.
12:30
